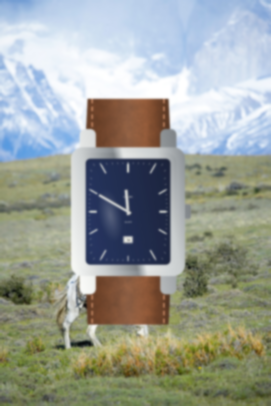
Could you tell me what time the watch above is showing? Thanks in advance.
11:50
